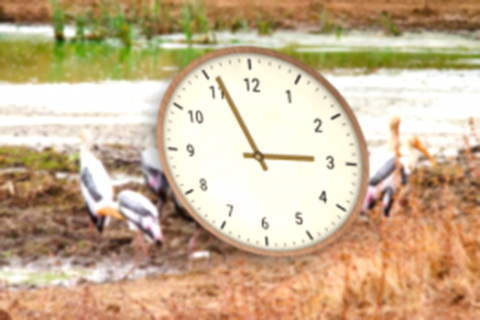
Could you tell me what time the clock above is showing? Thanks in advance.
2:56
